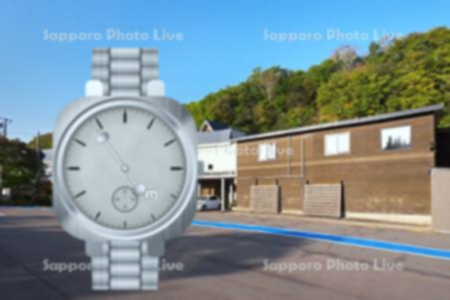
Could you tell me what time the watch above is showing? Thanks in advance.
4:54
